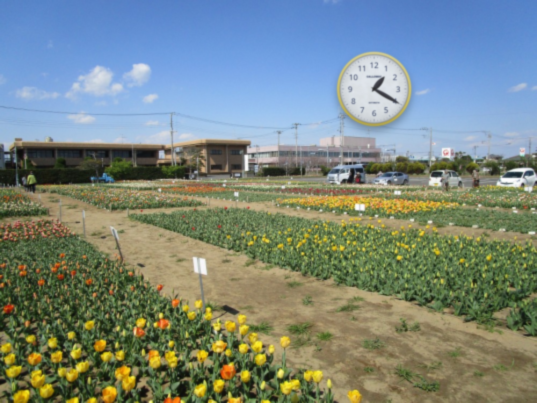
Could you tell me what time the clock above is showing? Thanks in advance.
1:20
